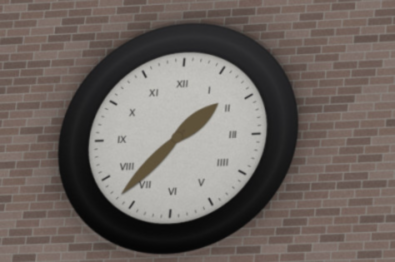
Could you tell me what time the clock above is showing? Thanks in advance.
1:37
